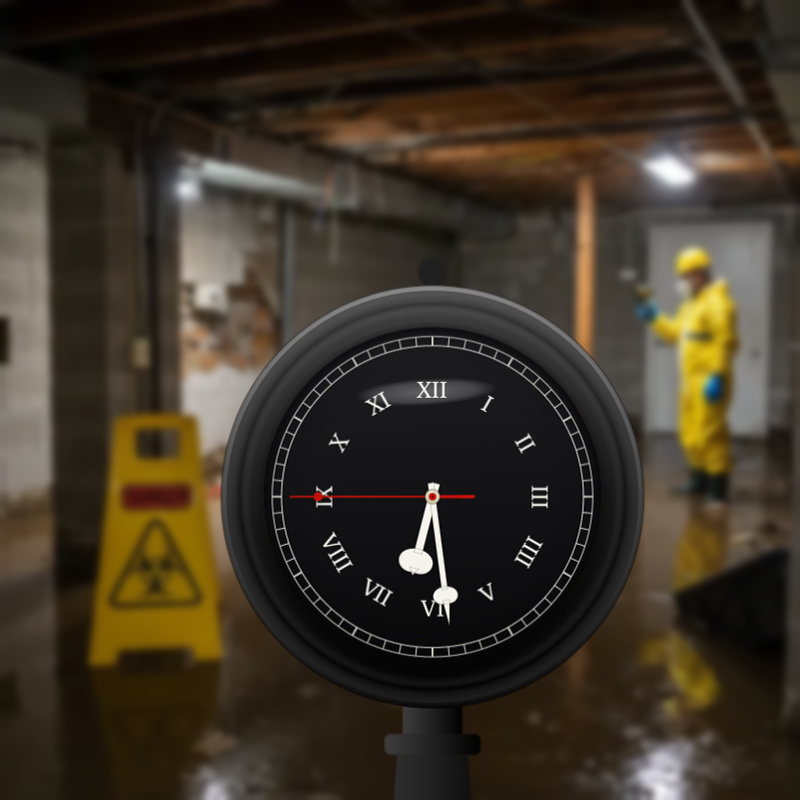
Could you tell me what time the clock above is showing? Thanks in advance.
6:28:45
